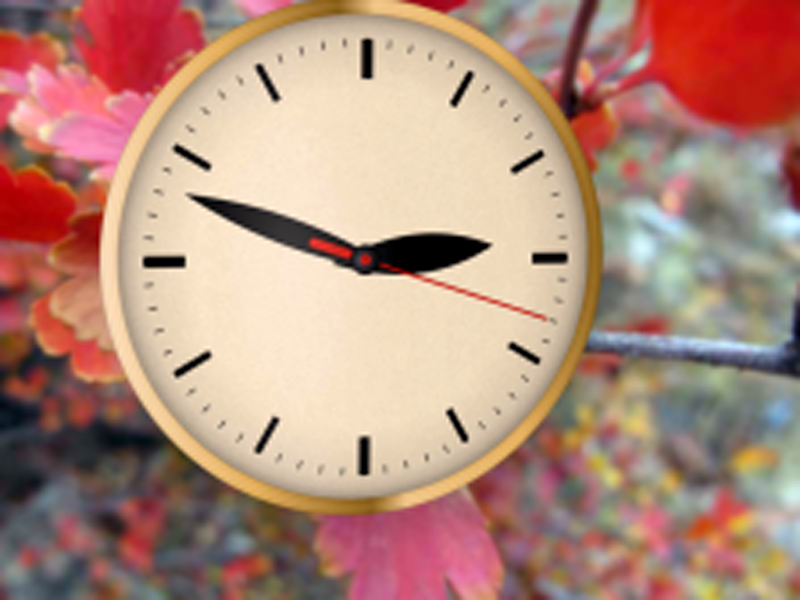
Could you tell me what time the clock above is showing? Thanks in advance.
2:48:18
